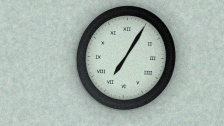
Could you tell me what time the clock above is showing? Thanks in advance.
7:05
